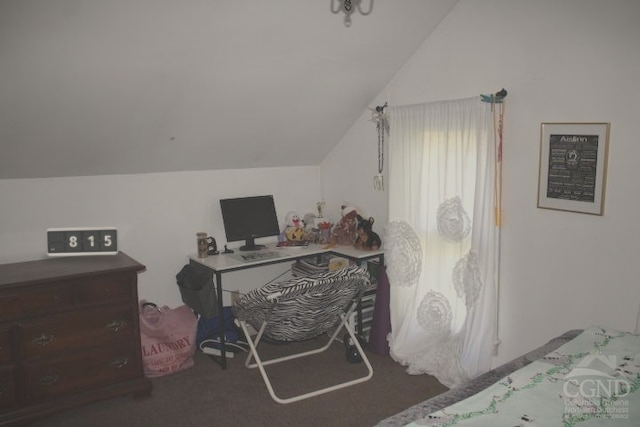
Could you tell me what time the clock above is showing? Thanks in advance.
8:15
